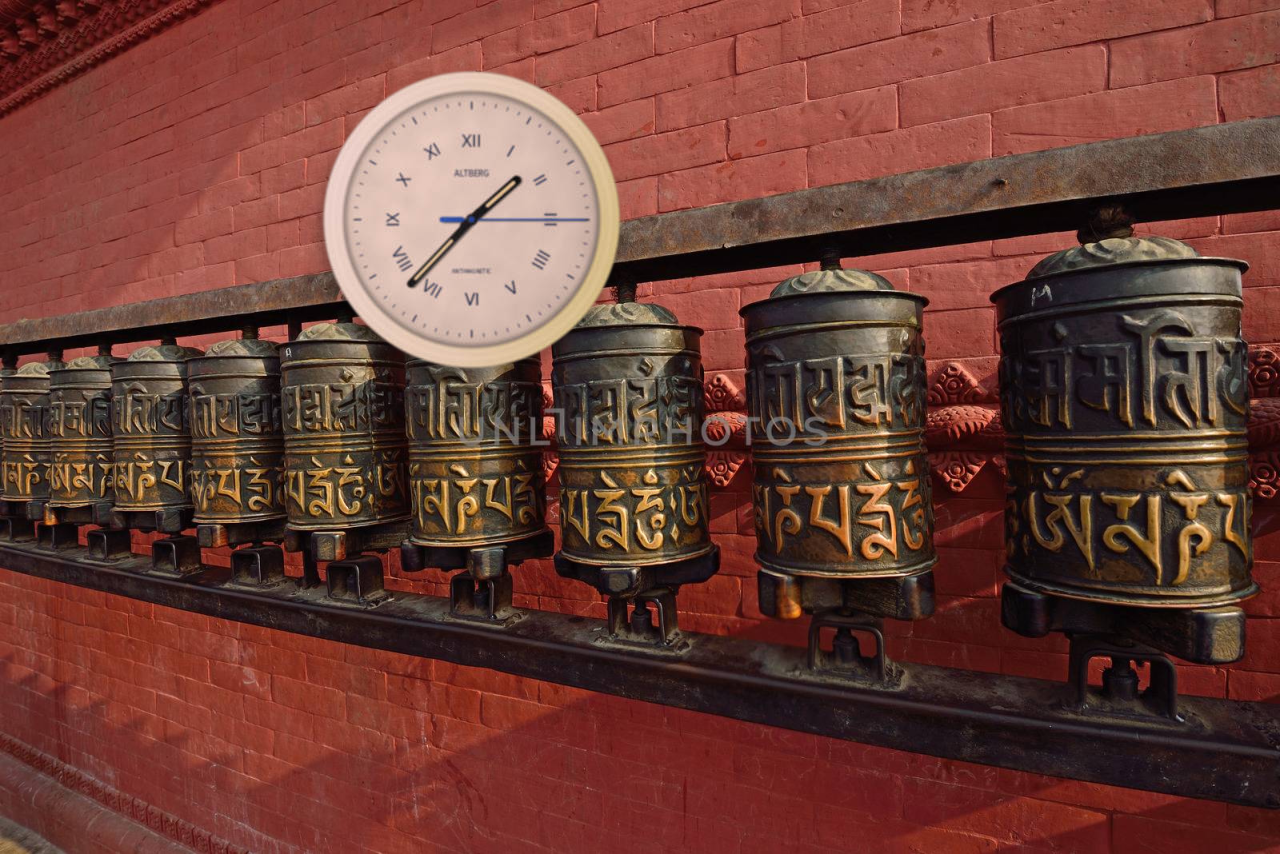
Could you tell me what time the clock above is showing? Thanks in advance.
1:37:15
